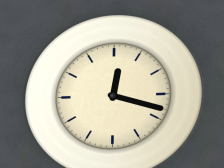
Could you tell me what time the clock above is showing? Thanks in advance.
12:18
